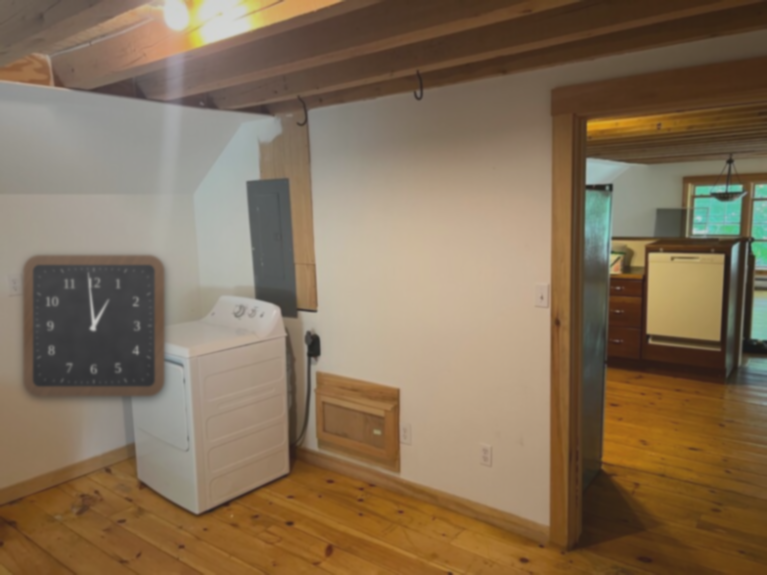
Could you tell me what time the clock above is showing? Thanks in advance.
12:59
